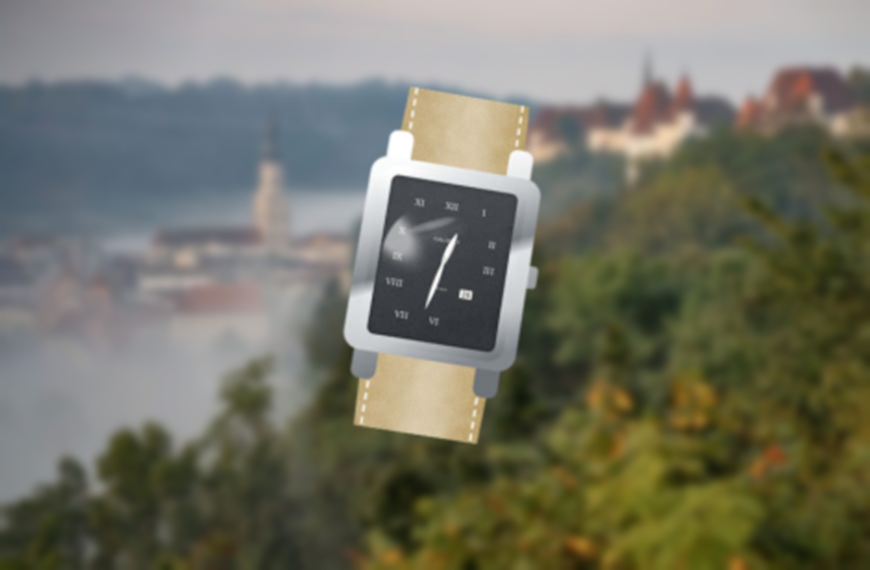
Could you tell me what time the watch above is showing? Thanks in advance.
12:32
